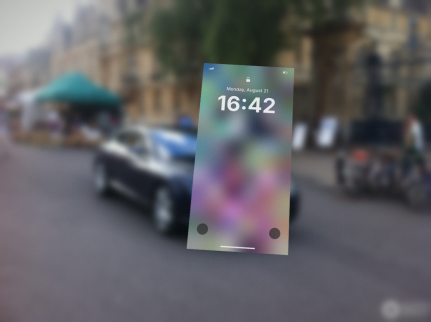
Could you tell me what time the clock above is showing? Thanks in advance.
16:42
